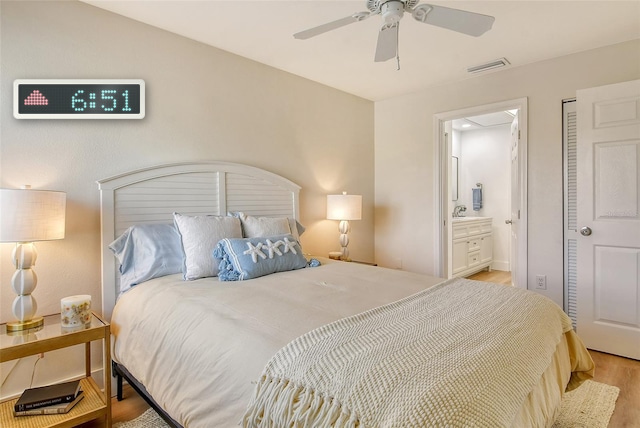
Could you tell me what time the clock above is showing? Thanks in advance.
6:51
